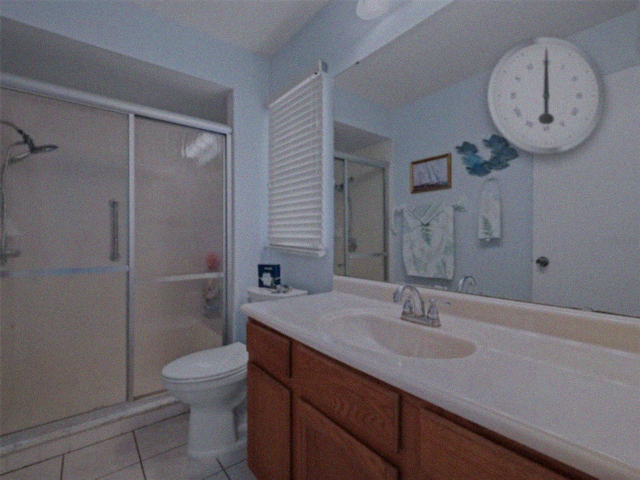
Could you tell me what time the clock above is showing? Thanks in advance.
6:00
